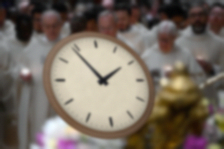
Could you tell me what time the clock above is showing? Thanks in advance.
1:54
